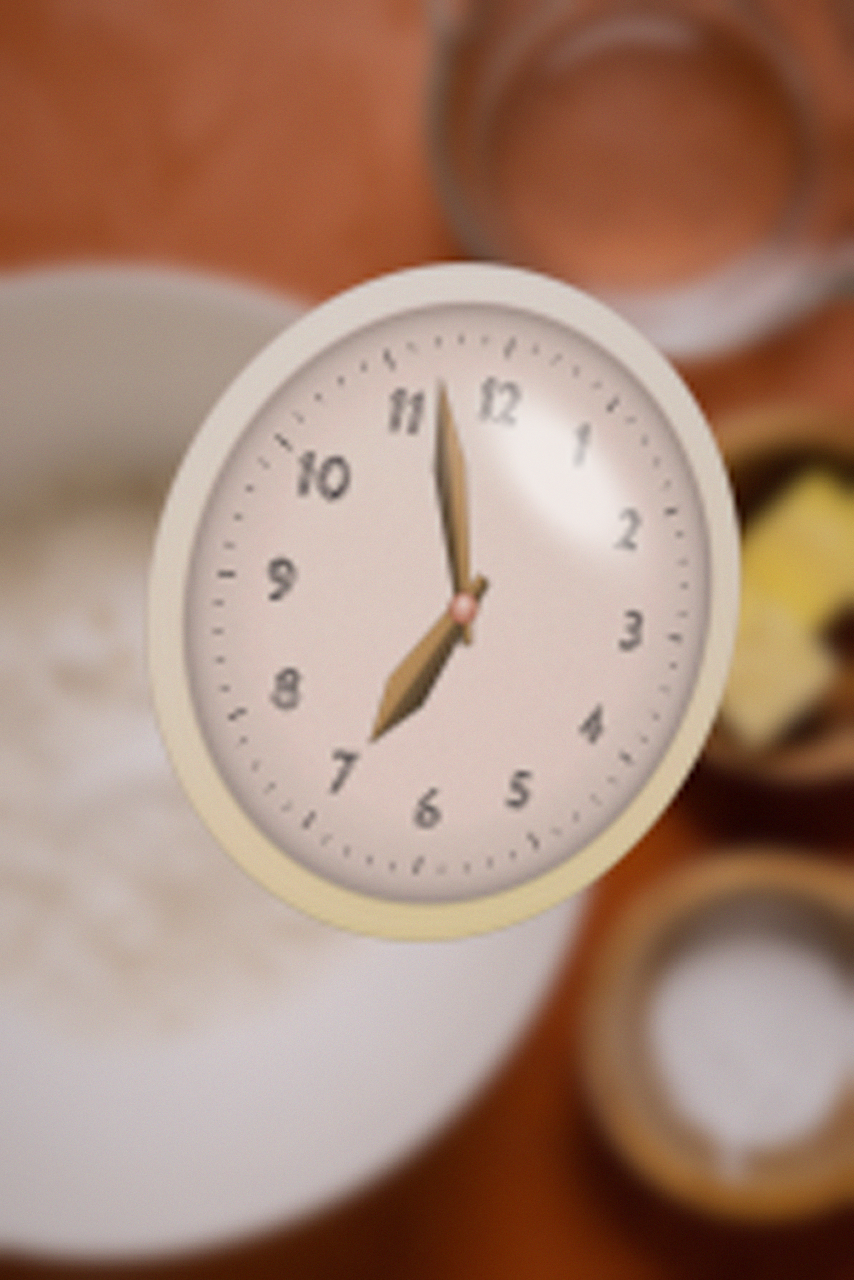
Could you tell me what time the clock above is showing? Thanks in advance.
6:57
